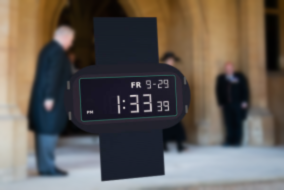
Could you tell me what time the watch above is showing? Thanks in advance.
1:33:39
